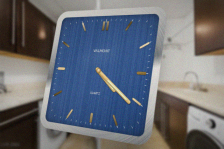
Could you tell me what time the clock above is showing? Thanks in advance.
4:21
